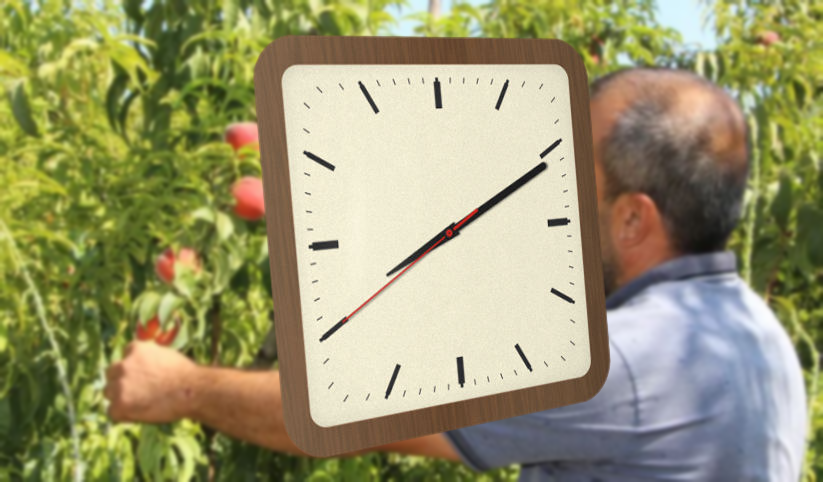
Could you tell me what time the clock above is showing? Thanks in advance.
8:10:40
